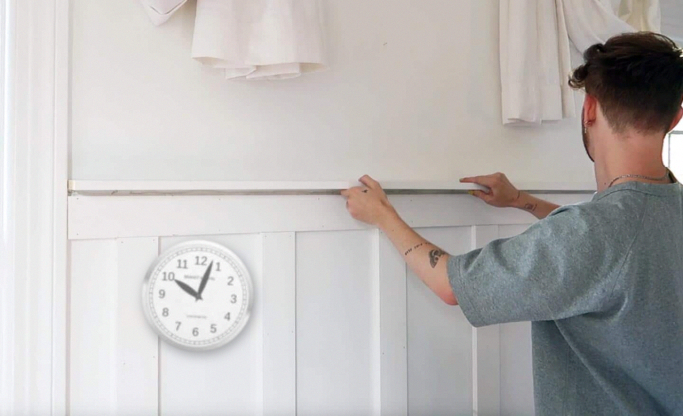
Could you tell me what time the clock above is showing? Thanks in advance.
10:03
